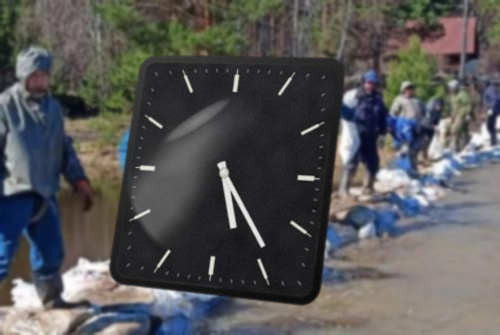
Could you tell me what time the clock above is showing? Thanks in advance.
5:24
